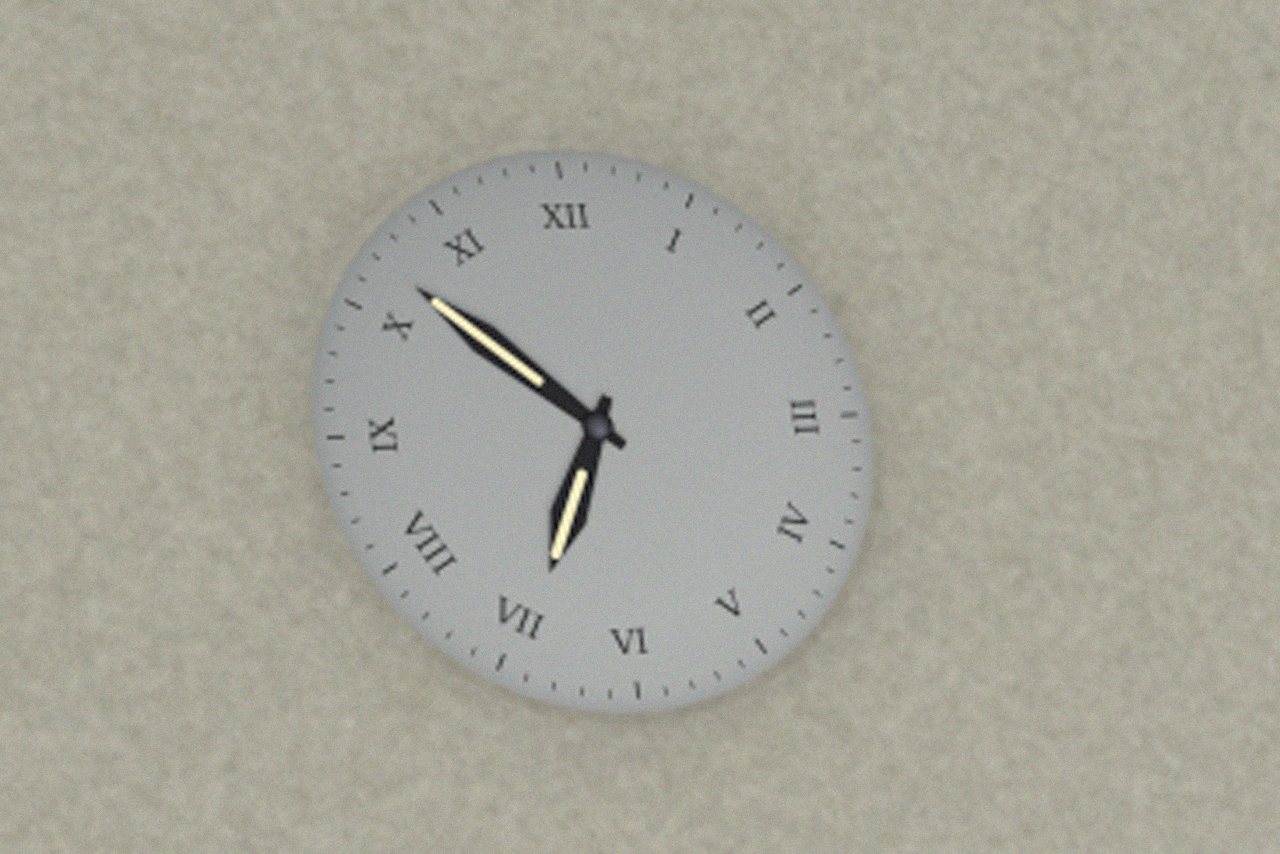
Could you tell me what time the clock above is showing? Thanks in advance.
6:52
